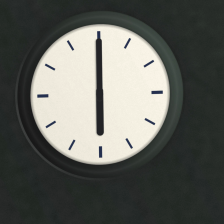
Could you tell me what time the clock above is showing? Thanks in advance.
6:00
